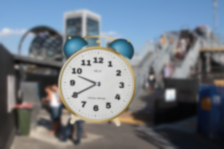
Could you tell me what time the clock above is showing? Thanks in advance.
9:40
